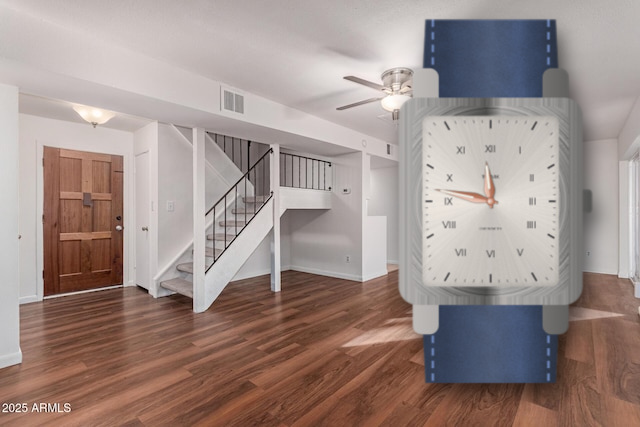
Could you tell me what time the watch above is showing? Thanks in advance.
11:47
